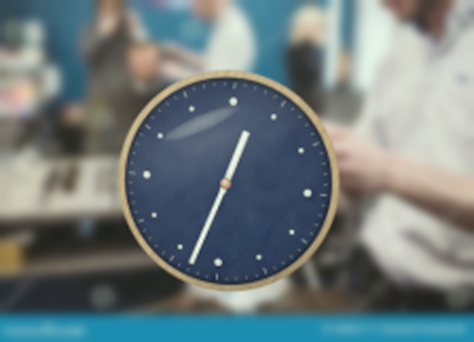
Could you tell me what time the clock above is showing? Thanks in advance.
12:33
